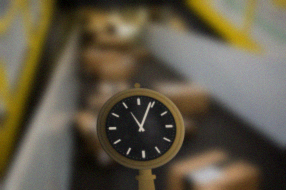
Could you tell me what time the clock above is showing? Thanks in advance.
11:04
